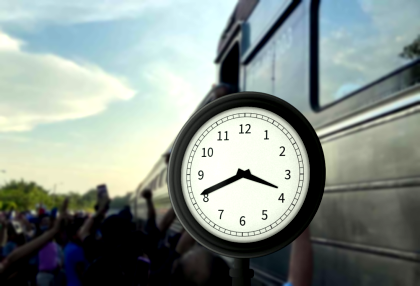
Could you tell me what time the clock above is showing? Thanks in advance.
3:41
